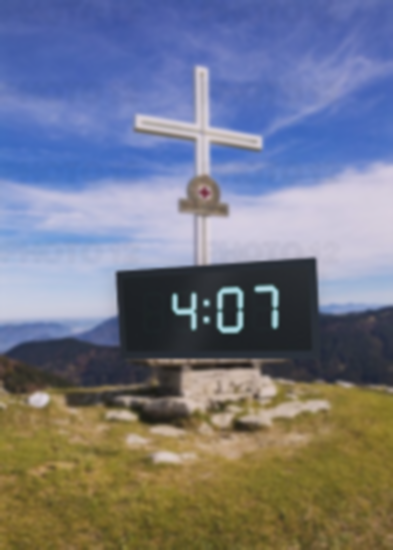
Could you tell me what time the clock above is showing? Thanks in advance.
4:07
